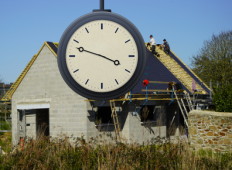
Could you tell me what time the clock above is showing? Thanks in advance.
3:48
